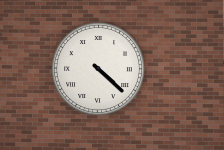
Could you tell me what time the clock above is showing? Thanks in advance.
4:22
